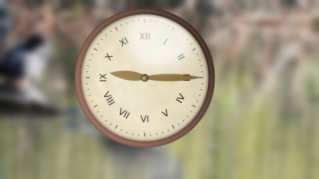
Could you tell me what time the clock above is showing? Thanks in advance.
9:15
